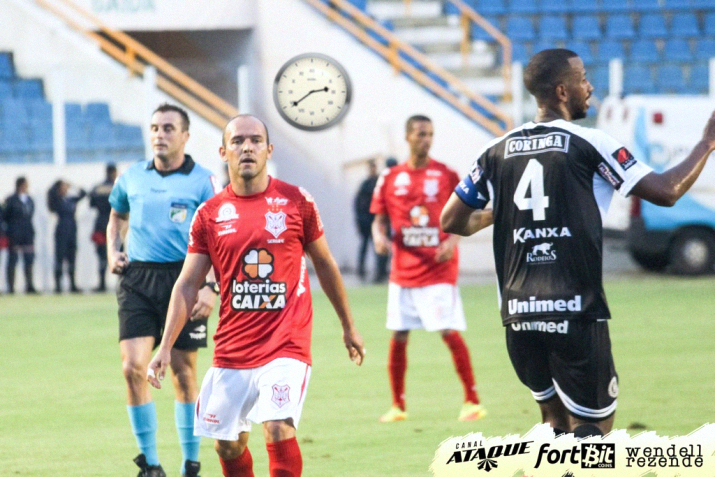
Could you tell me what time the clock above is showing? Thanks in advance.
2:39
